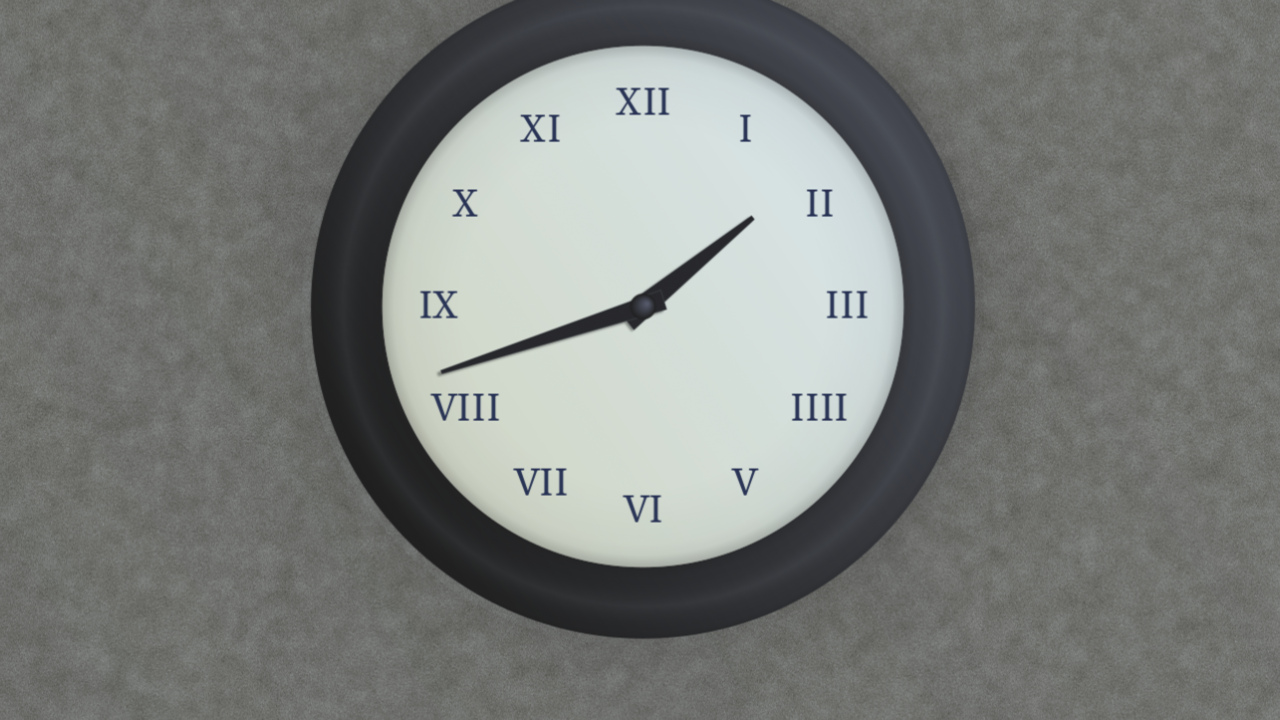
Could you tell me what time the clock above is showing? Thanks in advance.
1:42
